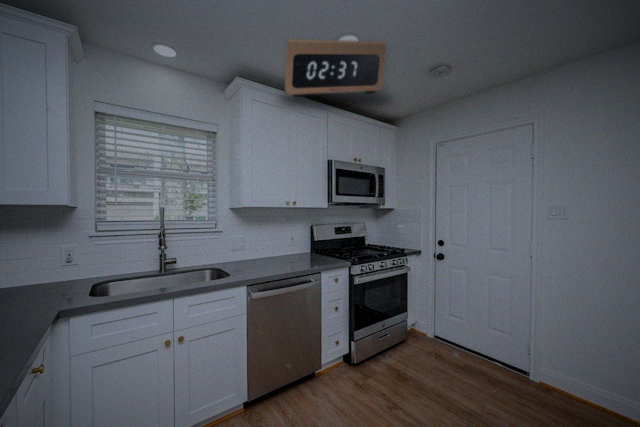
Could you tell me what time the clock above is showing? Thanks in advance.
2:37
